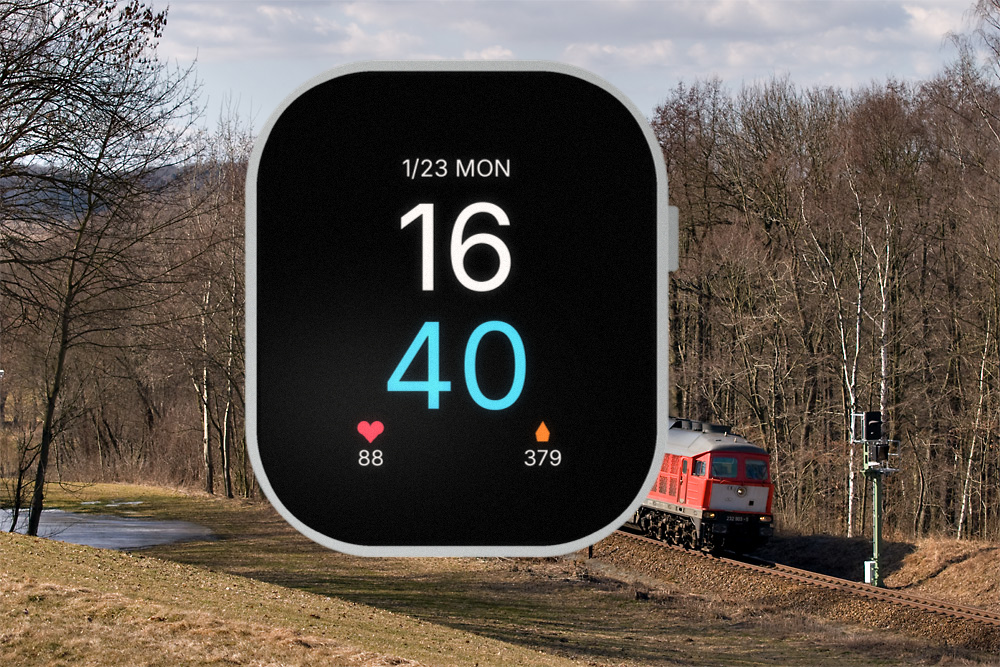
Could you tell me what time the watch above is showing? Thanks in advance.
16:40
